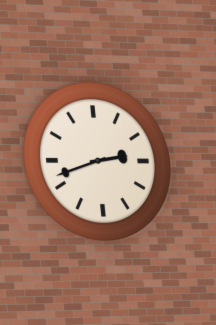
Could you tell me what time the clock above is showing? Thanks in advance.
2:42
